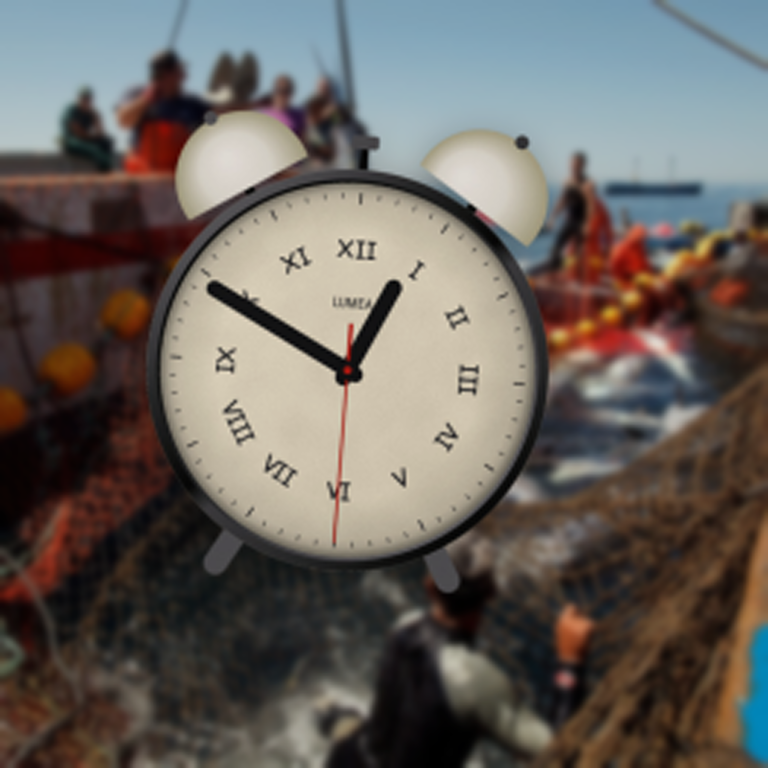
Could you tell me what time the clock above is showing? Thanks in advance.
12:49:30
